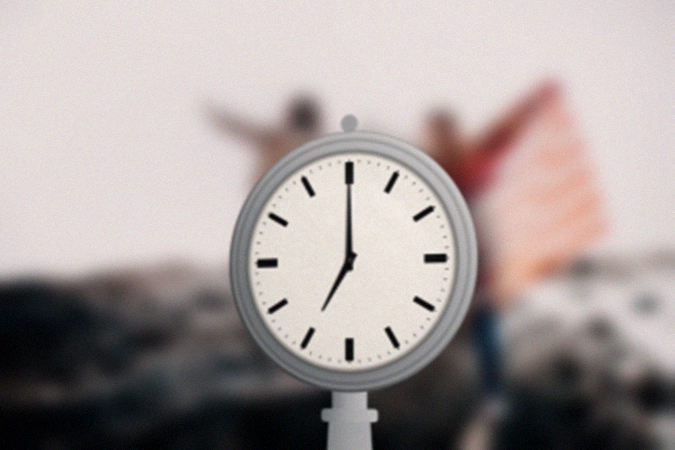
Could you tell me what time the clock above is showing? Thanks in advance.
7:00
